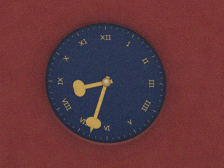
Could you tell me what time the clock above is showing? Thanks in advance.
8:33
